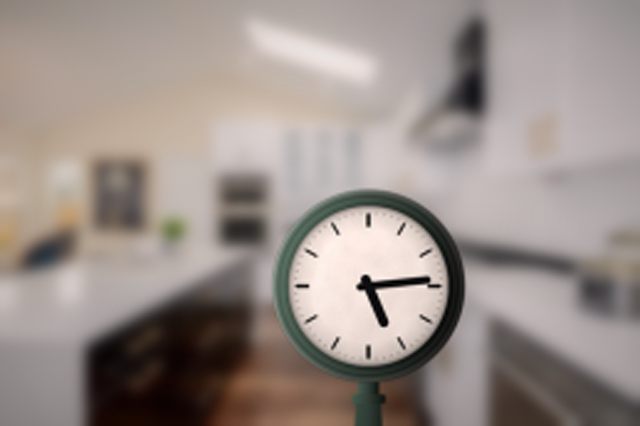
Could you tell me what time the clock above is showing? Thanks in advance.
5:14
